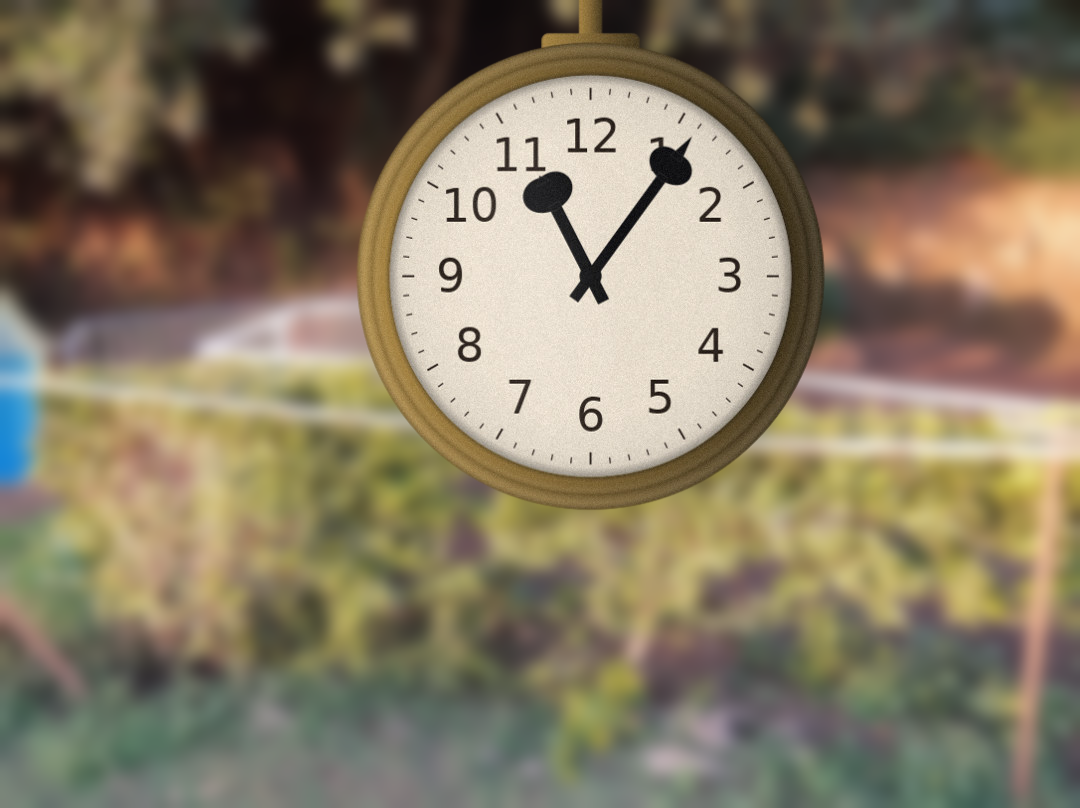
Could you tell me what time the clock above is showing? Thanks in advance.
11:06
